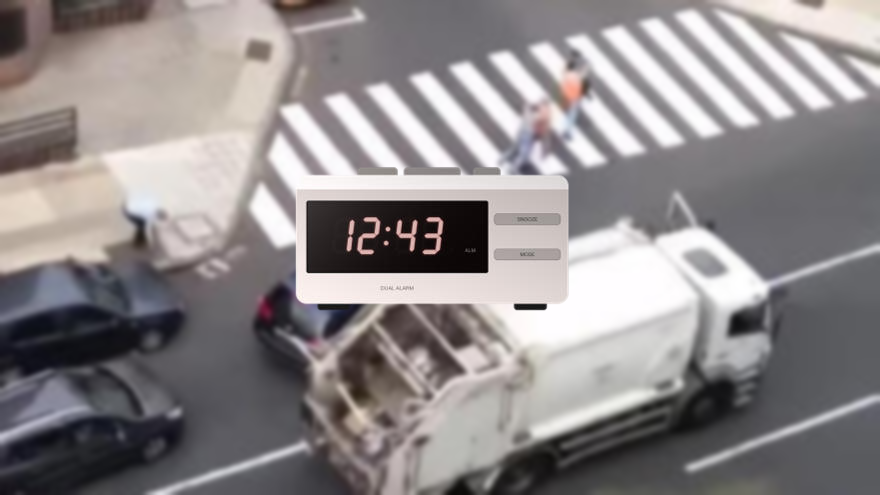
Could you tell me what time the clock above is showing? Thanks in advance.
12:43
